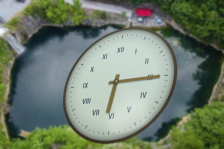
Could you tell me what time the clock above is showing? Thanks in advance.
6:15
